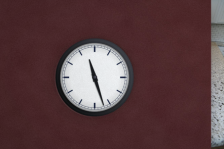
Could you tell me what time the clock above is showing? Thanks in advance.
11:27
